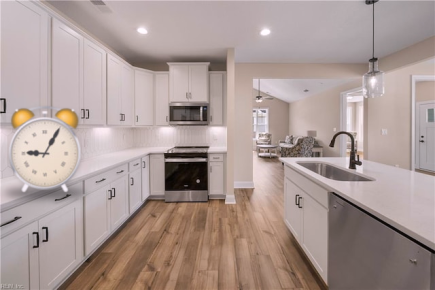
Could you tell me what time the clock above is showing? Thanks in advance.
9:05
